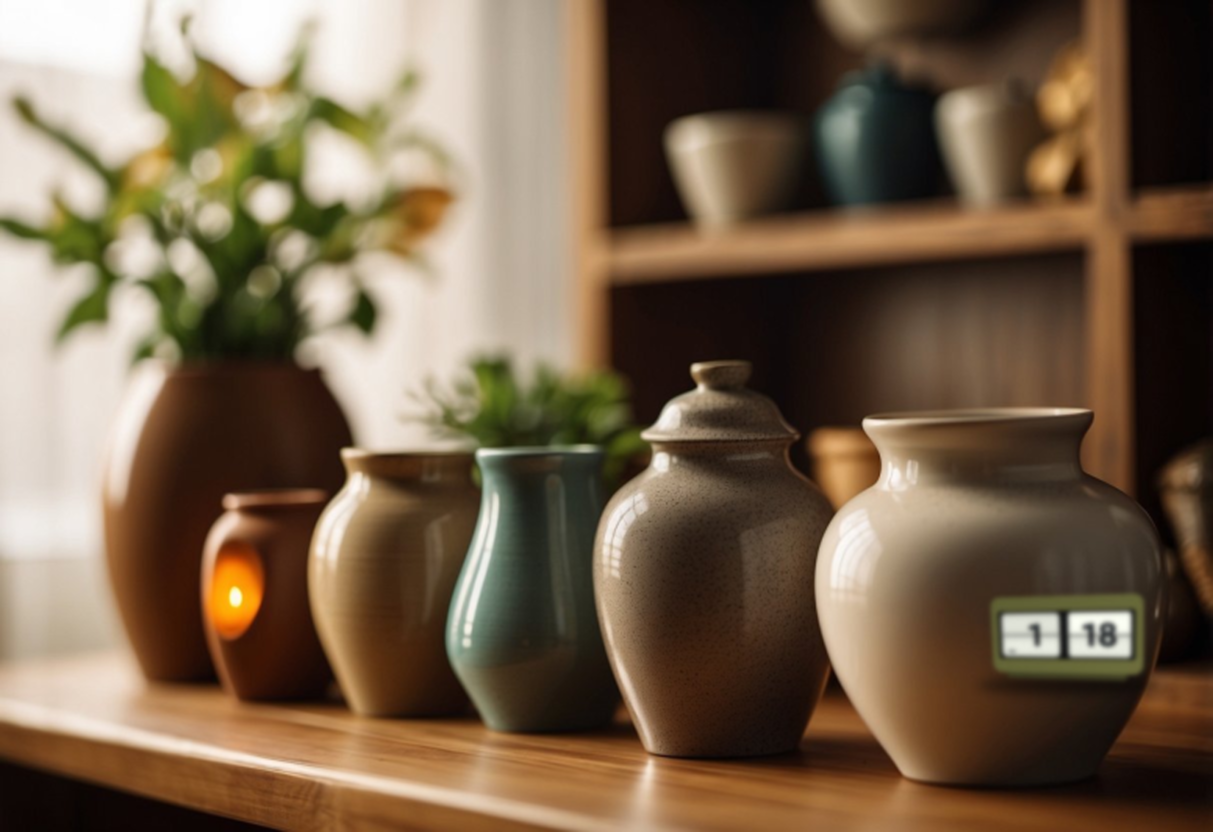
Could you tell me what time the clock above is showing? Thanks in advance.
1:18
